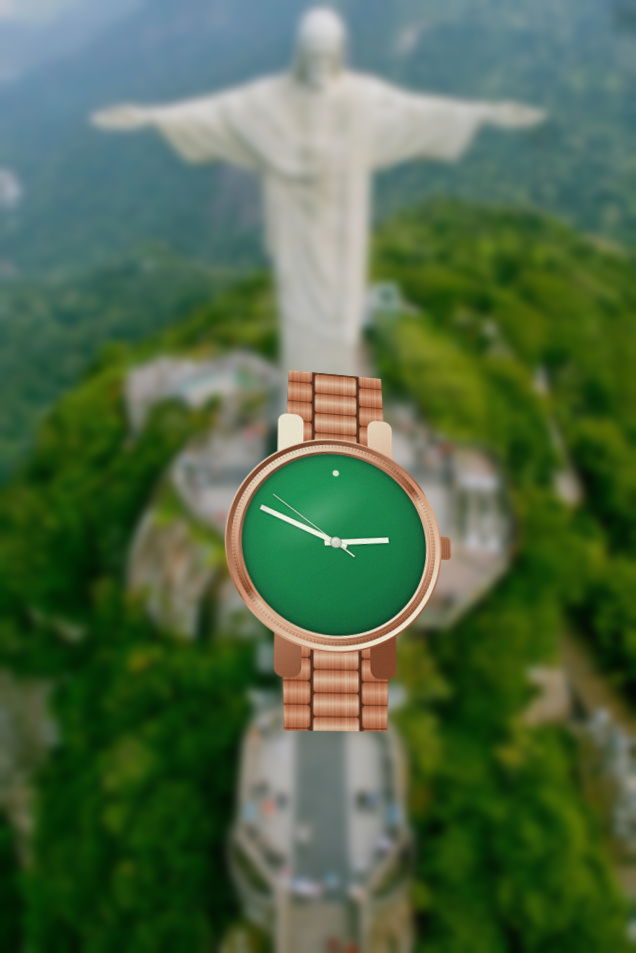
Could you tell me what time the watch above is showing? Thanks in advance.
2:48:51
